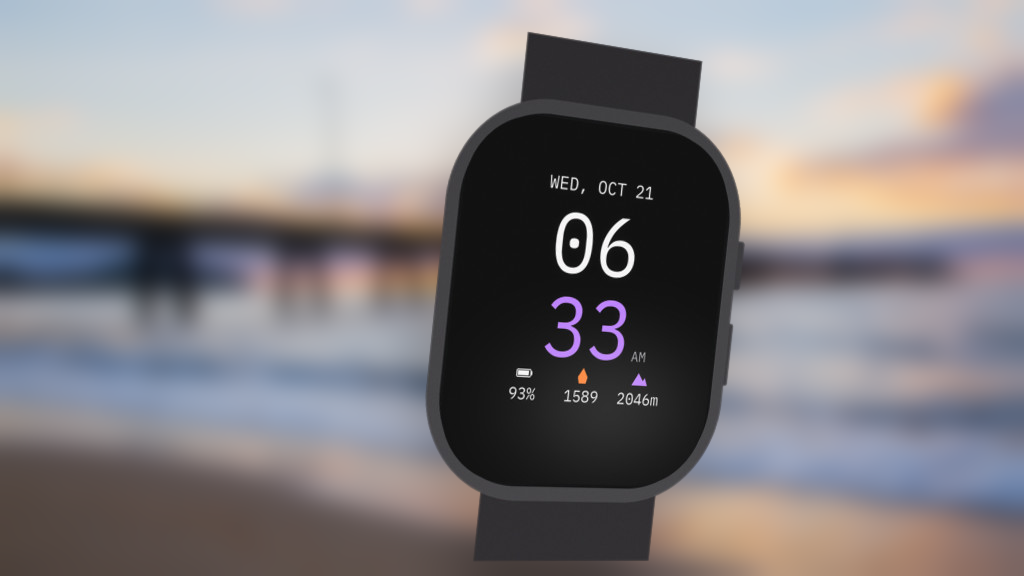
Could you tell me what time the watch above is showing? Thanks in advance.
6:33
